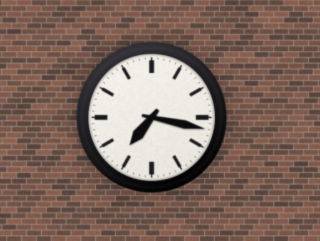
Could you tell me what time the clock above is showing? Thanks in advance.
7:17
